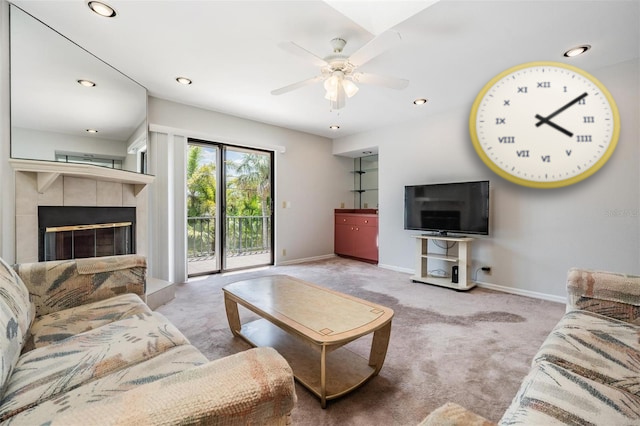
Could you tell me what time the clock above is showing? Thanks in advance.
4:09
